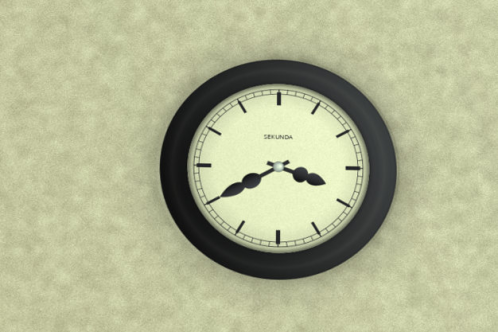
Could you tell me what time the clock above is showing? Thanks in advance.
3:40
